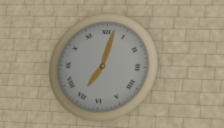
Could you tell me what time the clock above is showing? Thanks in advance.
7:02
